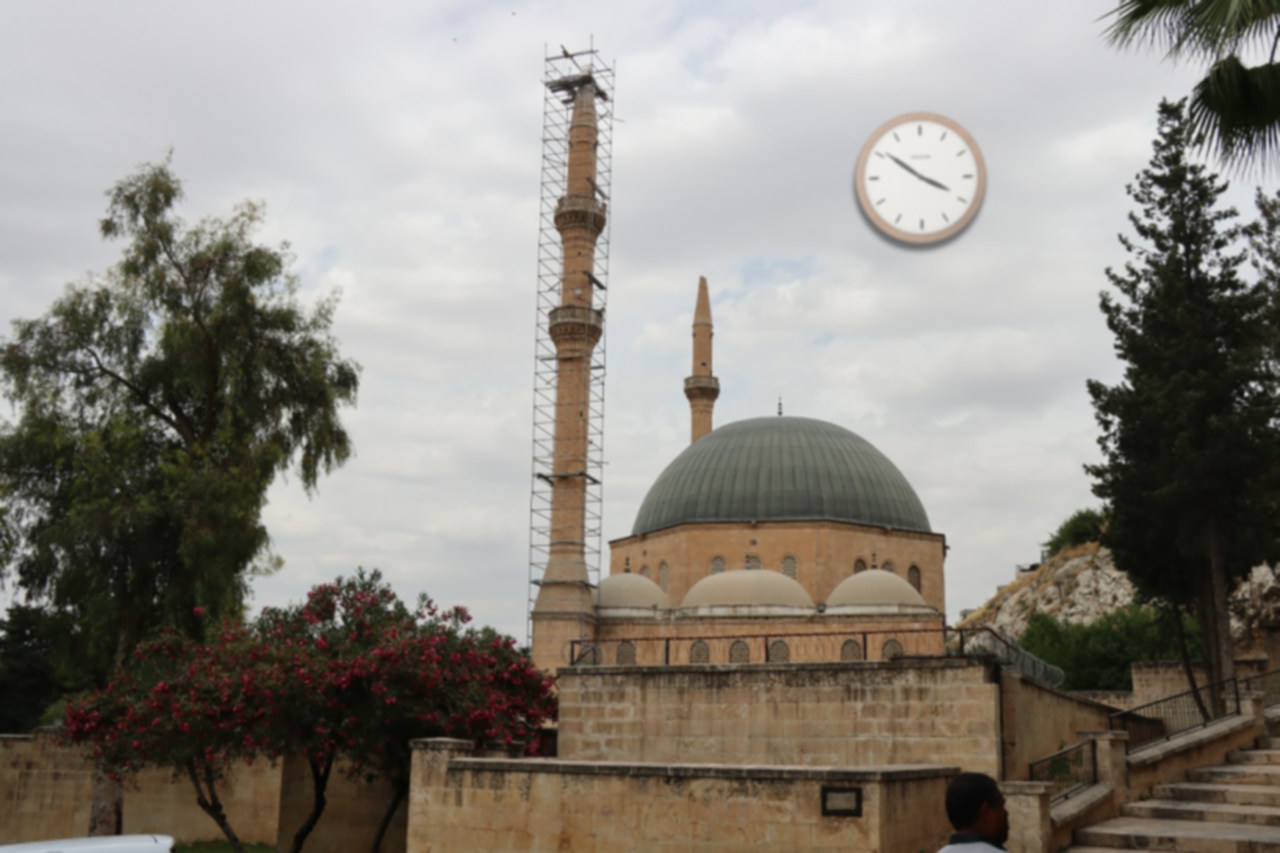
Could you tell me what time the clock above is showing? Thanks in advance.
3:51
